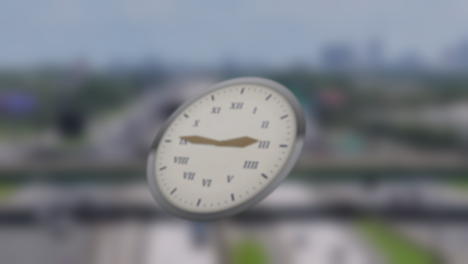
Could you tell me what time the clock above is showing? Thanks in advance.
2:46
